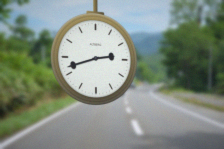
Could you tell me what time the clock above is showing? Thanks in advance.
2:42
